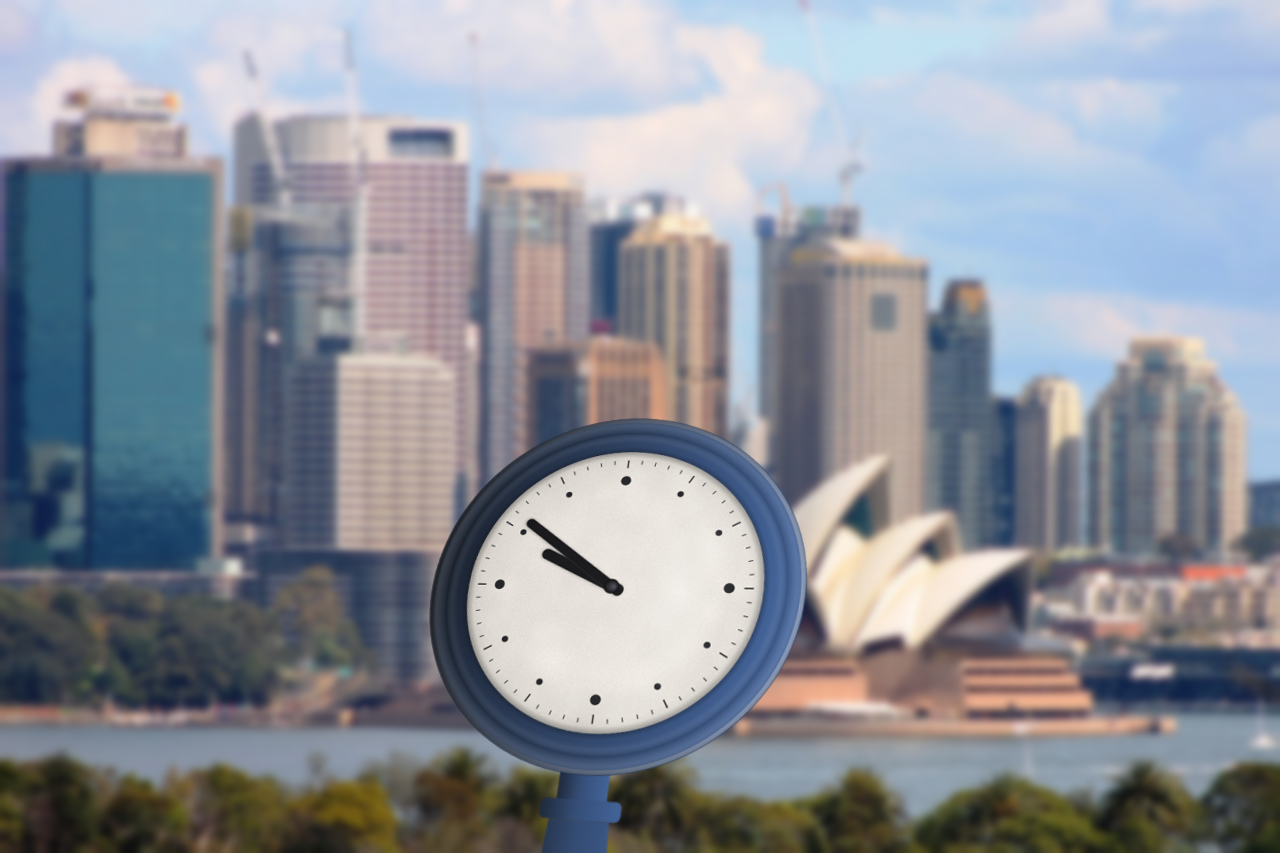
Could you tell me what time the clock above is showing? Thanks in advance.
9:51
